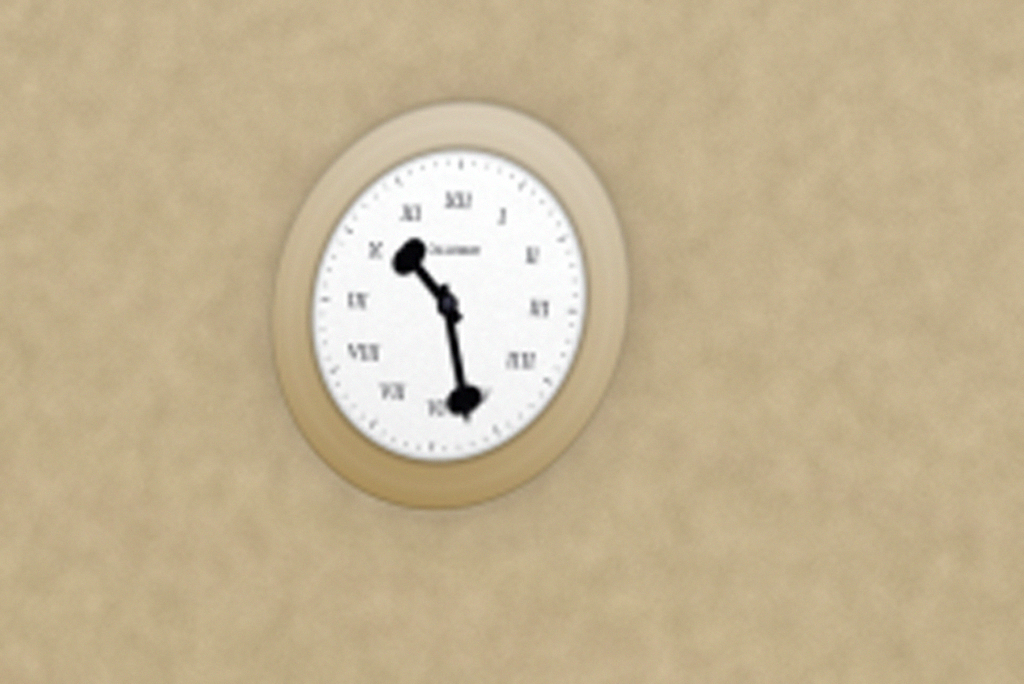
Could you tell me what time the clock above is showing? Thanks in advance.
10:27
